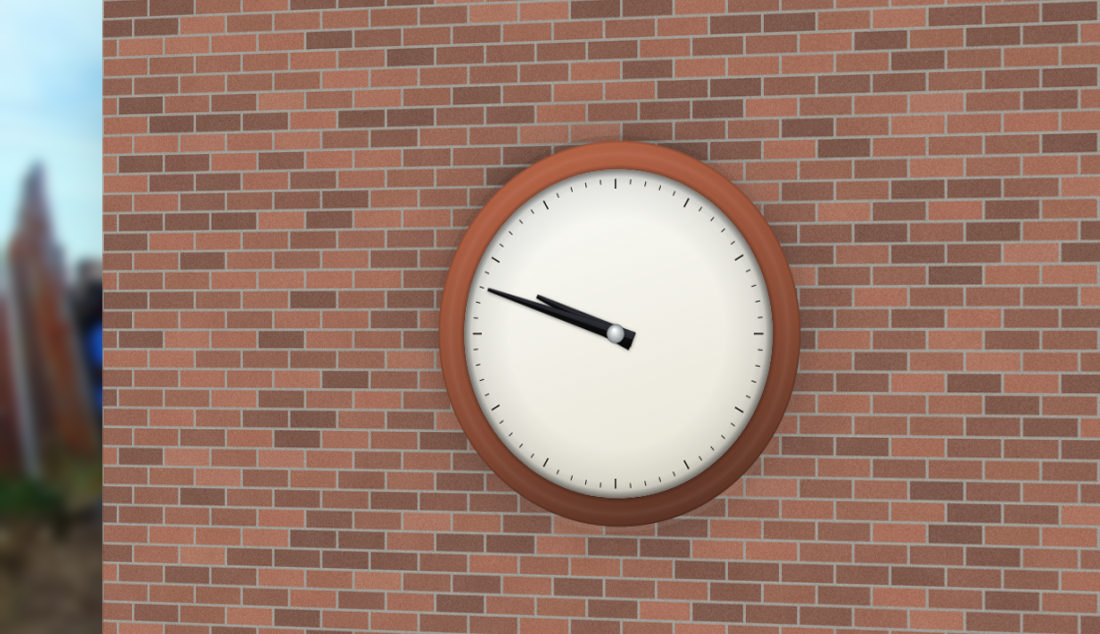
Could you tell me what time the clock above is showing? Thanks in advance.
9:48
